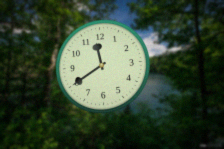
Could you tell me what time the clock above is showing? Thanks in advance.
11:40
